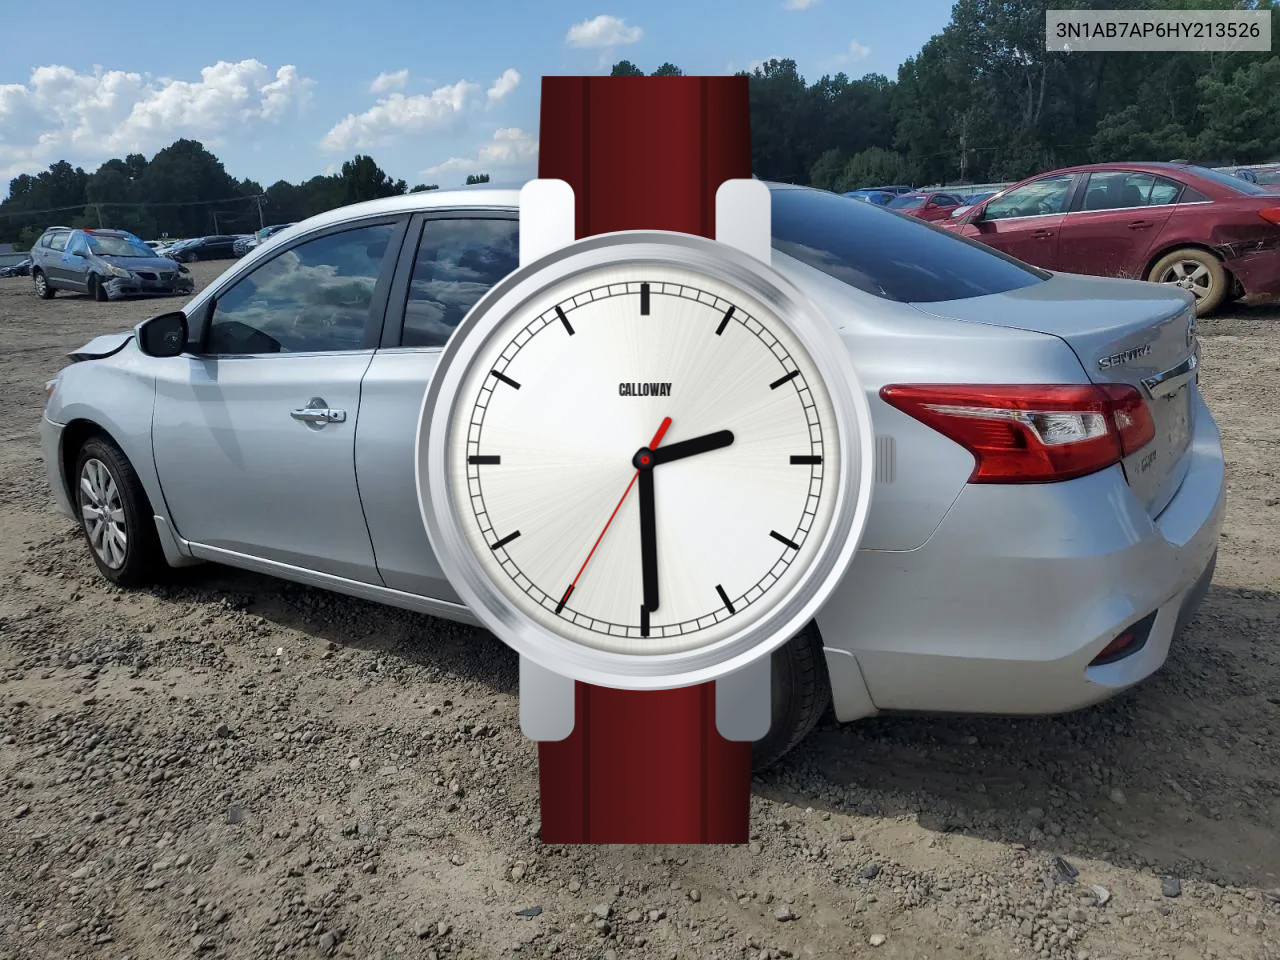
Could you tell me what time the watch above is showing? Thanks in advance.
2:29:35
